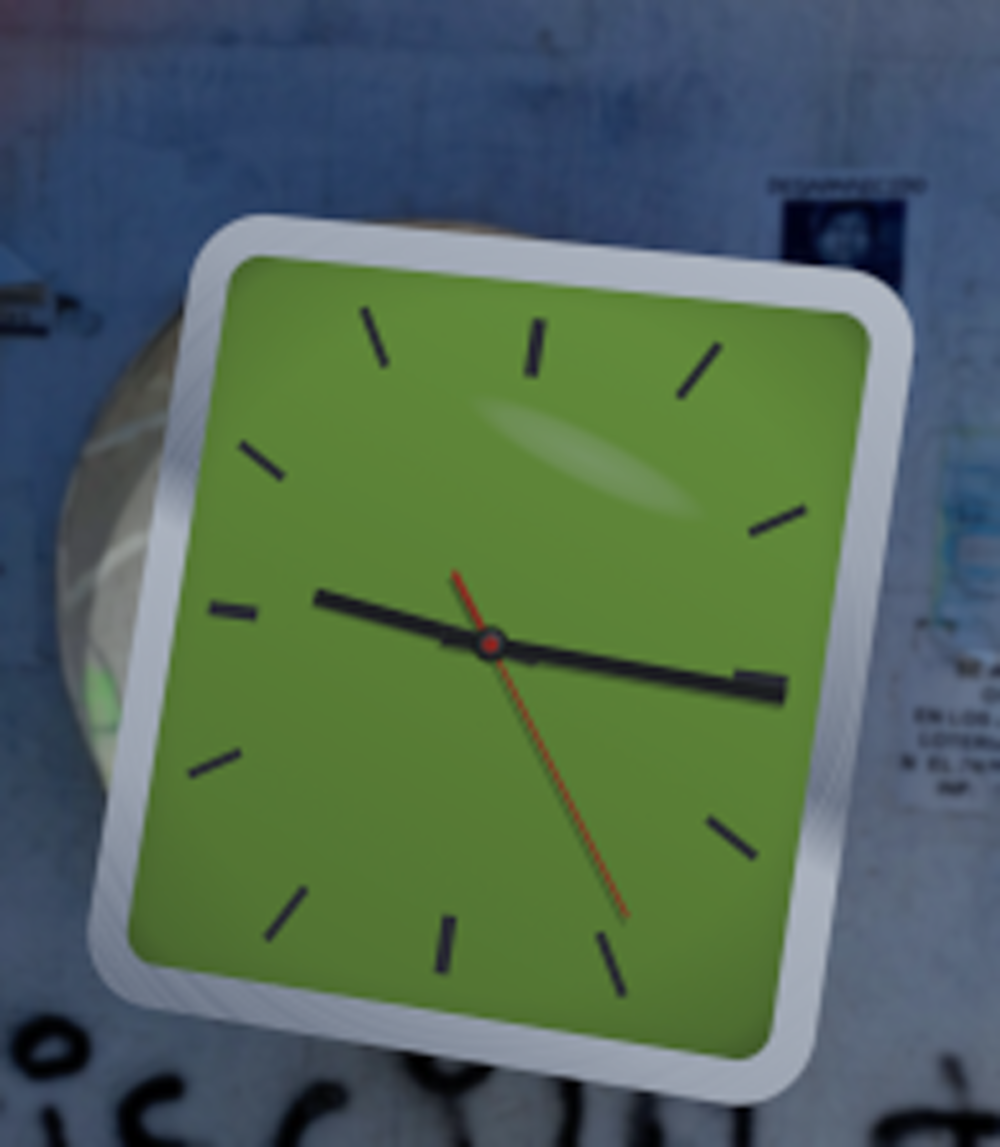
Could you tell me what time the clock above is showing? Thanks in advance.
9:15:24
